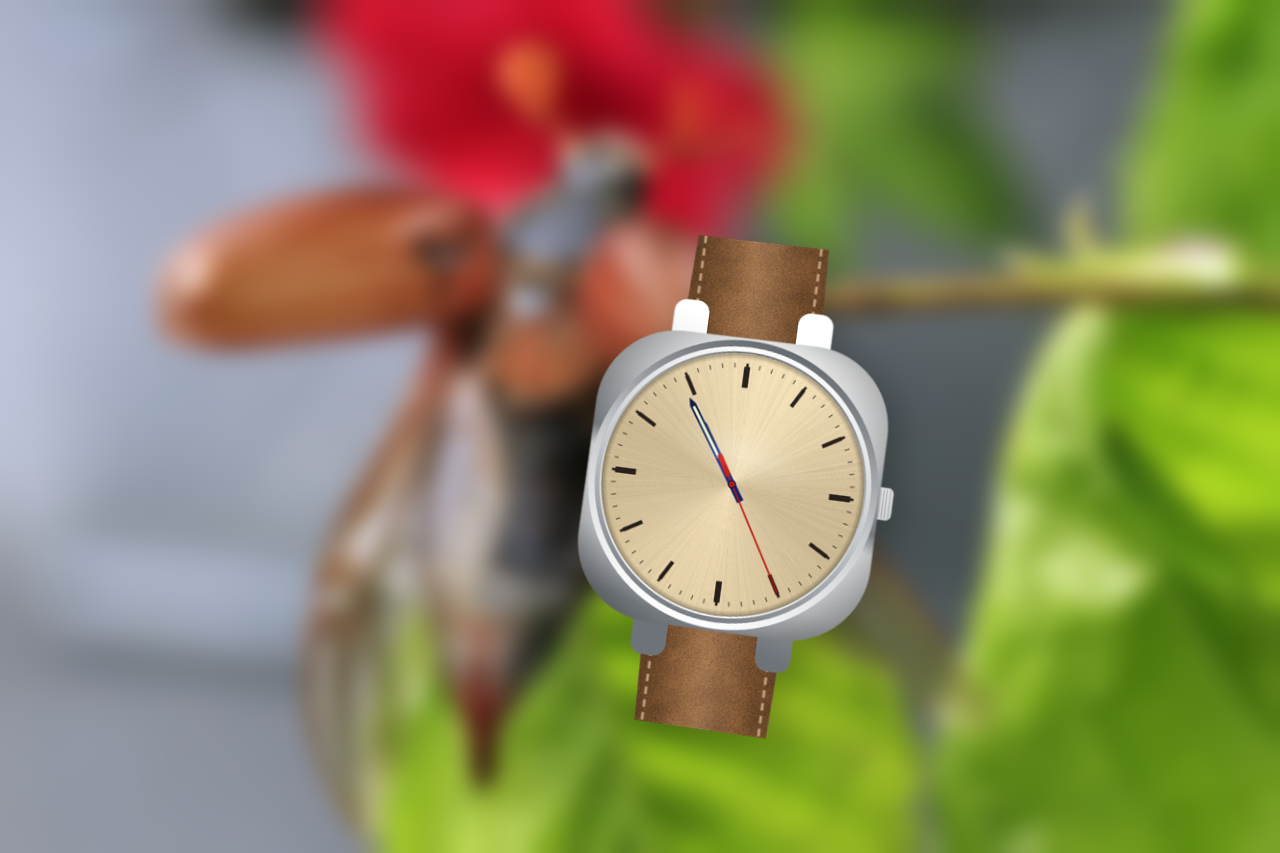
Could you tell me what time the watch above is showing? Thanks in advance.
10:54:25
